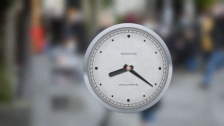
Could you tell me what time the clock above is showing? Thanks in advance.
8:21
